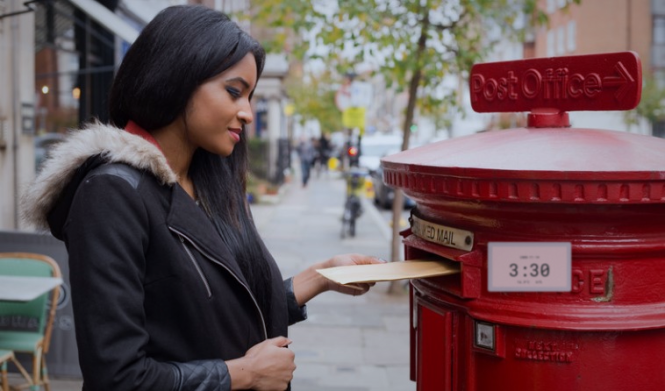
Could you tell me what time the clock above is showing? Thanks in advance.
3:30
